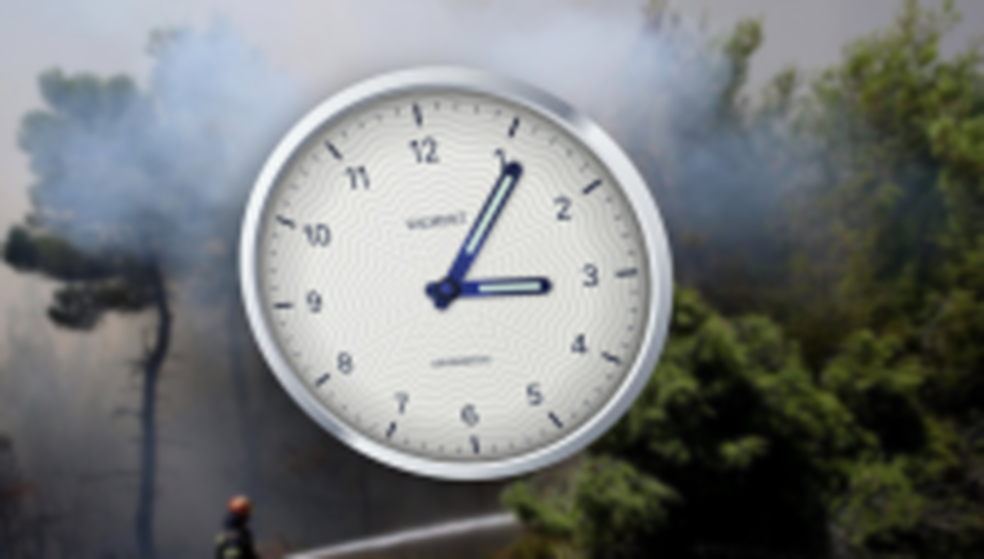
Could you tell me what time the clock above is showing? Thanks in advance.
3:06
